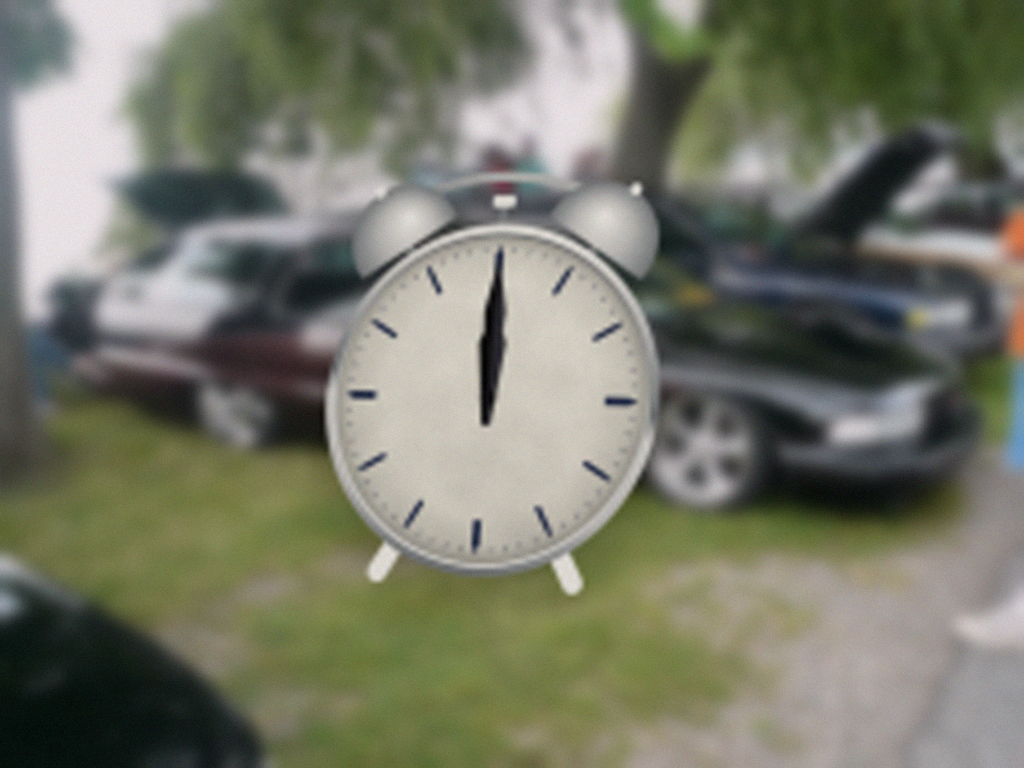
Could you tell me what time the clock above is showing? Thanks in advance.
12:00
